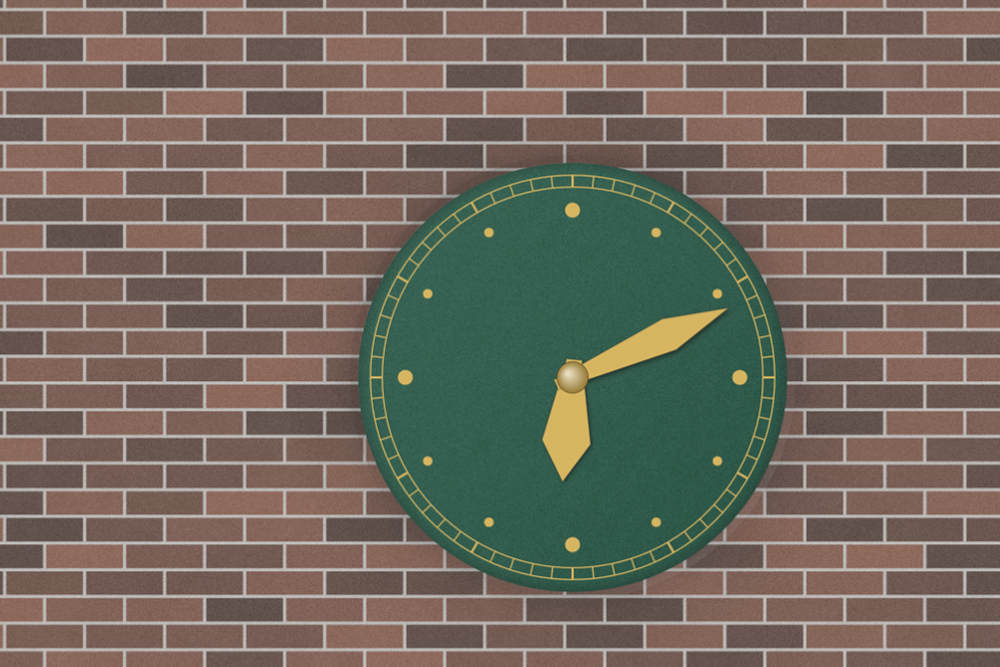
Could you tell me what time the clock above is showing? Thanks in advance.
6:11
